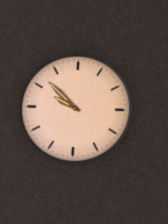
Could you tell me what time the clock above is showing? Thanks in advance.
9:52
